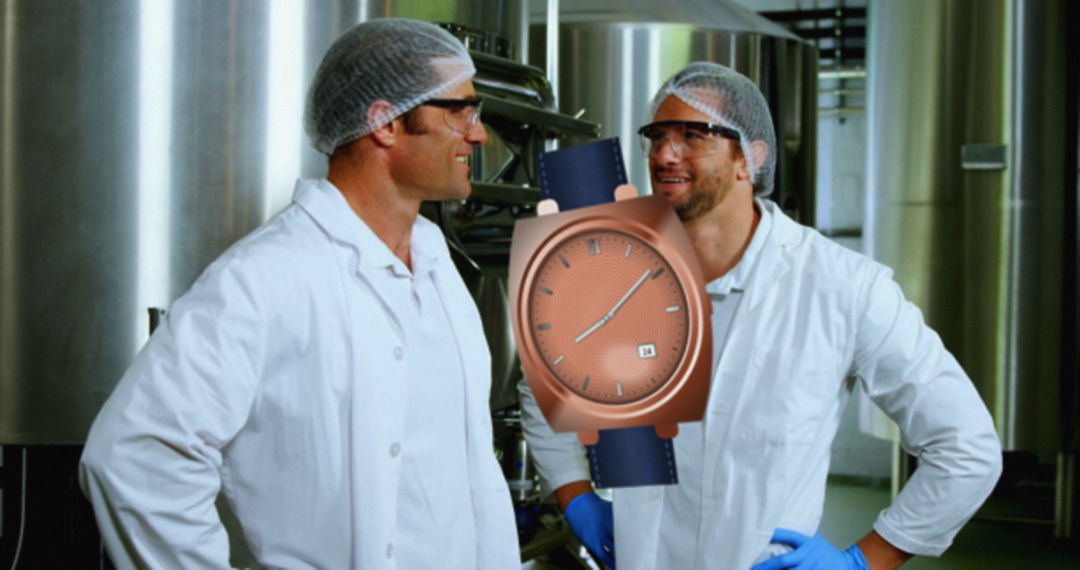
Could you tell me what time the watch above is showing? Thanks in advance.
8:09
